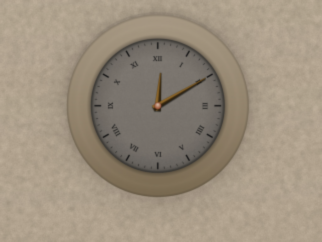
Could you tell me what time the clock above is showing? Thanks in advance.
12:10
